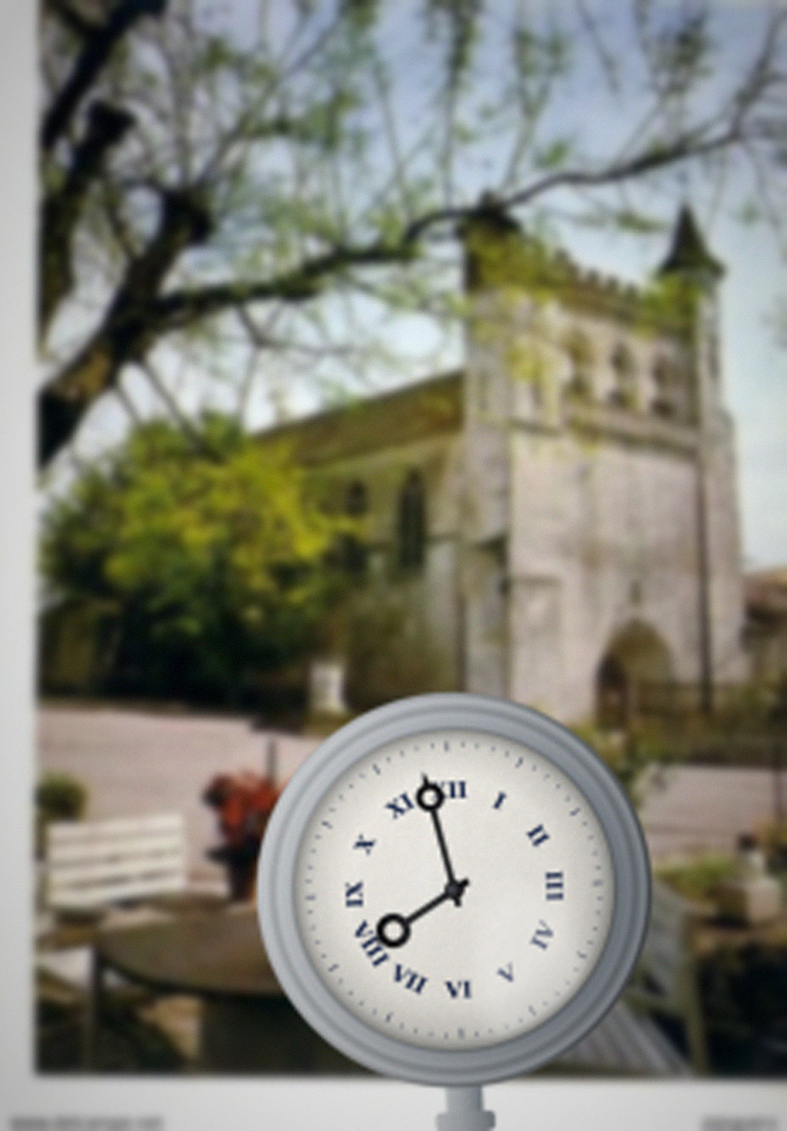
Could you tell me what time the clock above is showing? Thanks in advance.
7:58
